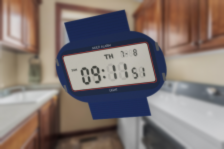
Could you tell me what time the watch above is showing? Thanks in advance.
9:11:51
